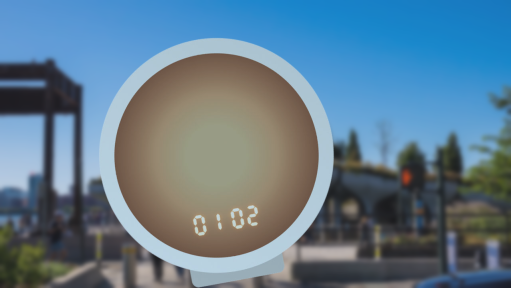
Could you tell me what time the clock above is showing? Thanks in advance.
1:02
